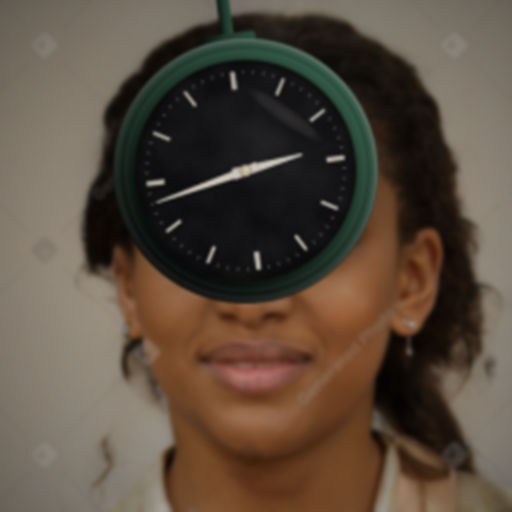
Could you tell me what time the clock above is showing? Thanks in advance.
2:43
